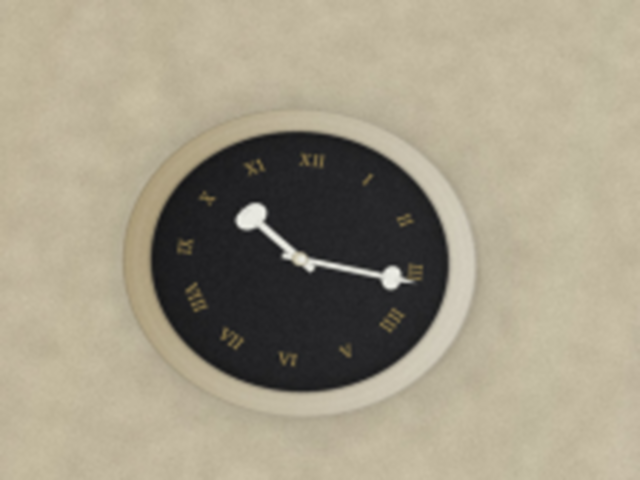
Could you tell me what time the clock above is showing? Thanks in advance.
10:16
